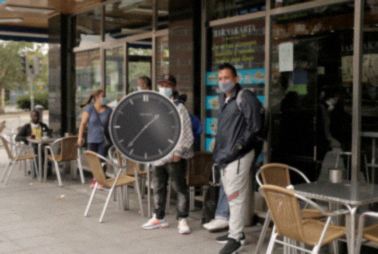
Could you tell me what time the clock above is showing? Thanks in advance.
1:37
